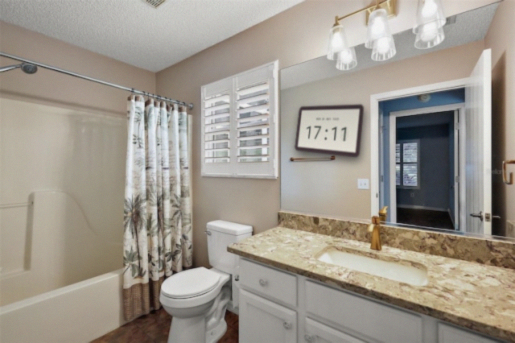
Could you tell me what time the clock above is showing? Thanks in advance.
17:11
